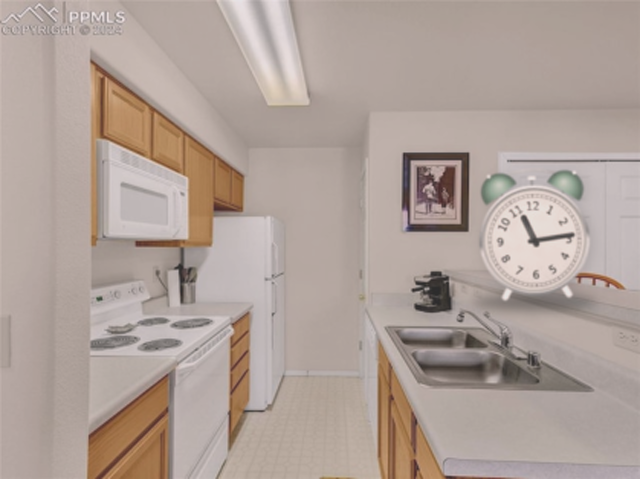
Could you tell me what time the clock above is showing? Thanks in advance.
11:14
